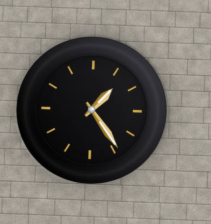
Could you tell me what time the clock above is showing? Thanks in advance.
1:24
